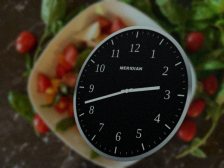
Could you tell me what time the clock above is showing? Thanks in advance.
2:42
